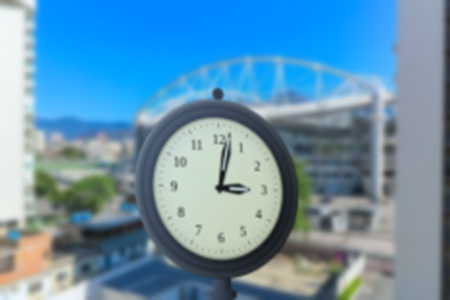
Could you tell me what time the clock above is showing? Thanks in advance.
3:02
